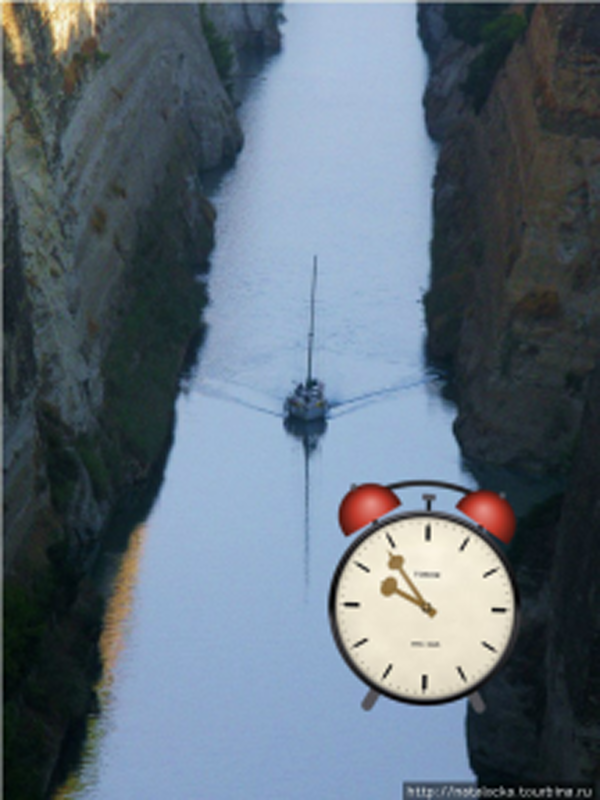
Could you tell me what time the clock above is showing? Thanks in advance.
9:54
